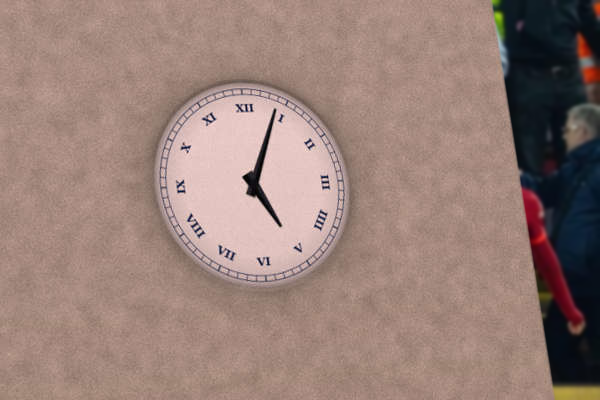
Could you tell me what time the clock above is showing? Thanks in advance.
5:04
